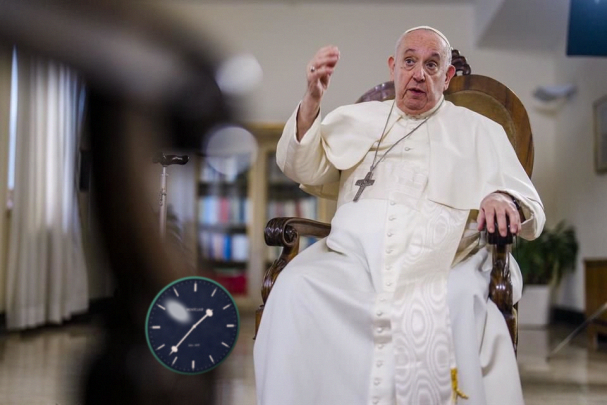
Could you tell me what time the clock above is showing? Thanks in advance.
1:37
